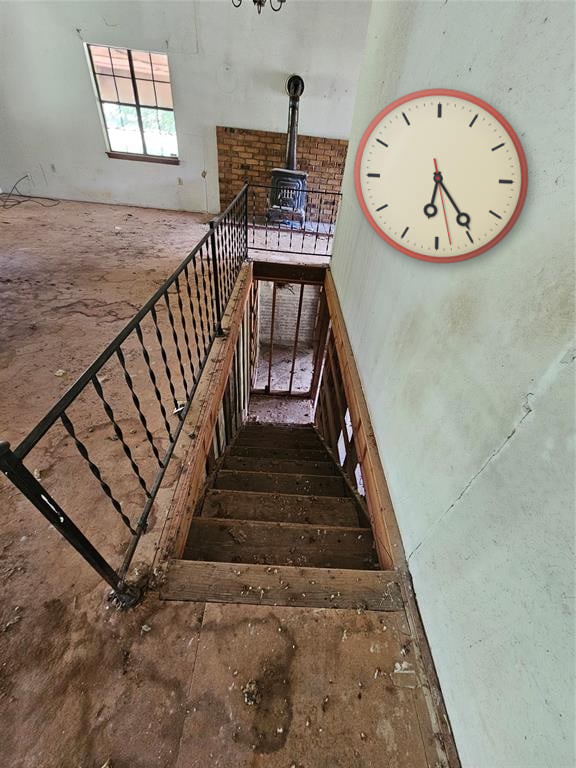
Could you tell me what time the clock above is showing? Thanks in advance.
6:24:28
